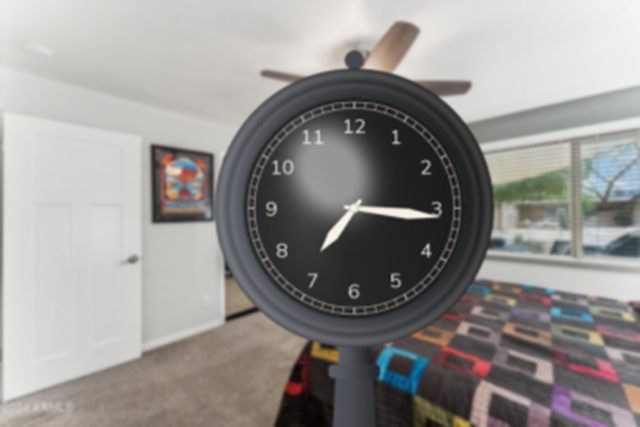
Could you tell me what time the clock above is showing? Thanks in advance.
7:16
